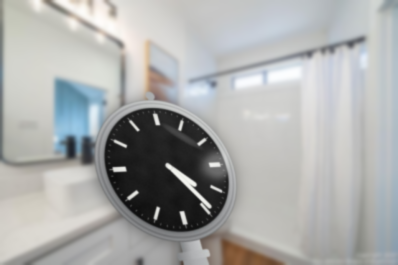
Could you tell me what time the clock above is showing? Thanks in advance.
4:24
